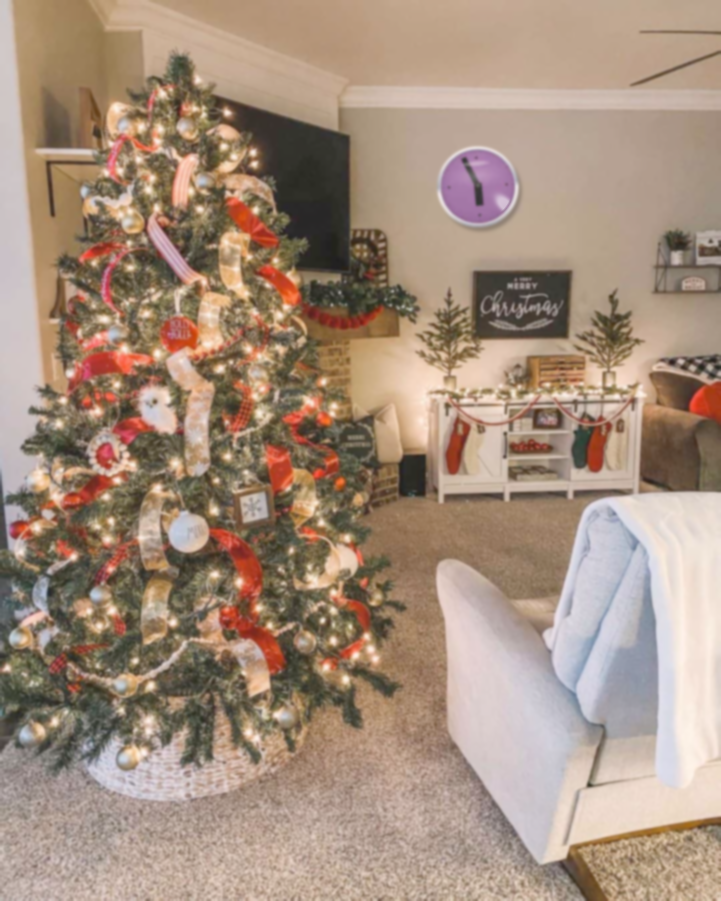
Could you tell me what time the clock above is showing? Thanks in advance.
5:56
